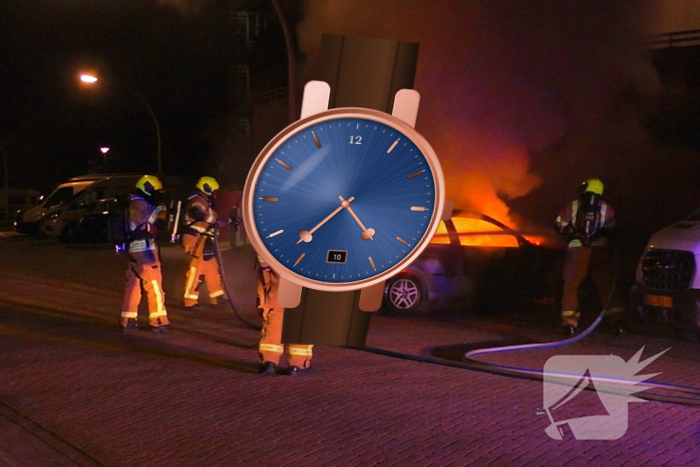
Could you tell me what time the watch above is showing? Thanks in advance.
4:37
